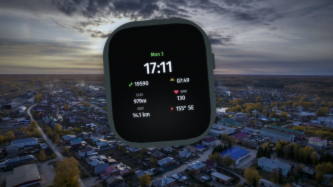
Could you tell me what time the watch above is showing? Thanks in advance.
17:11
